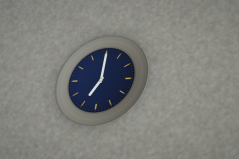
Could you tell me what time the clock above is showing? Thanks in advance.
7:00
